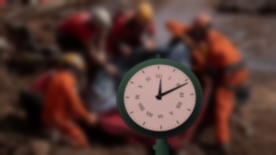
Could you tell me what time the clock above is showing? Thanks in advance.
12:11
